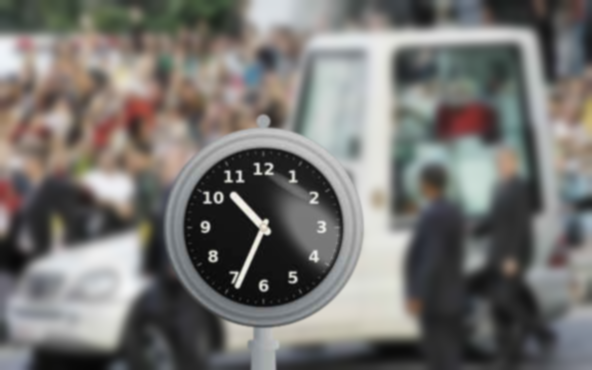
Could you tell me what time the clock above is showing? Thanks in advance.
10:34
